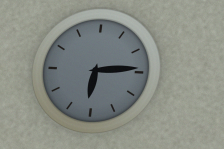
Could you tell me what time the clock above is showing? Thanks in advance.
6:14
